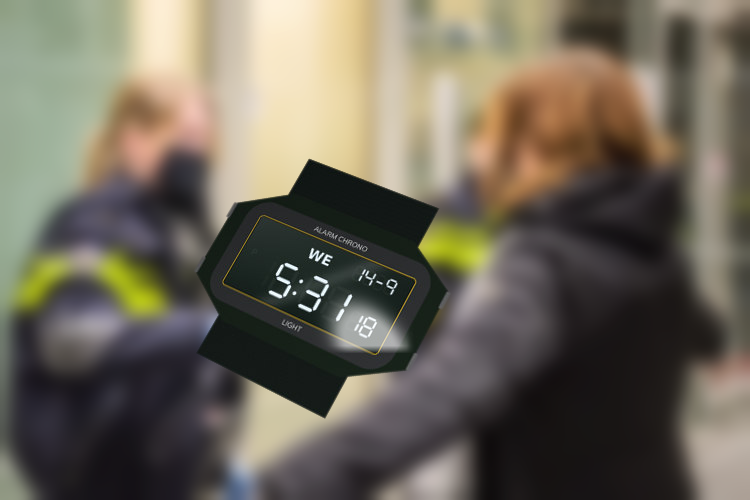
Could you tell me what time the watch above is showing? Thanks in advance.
5:31:18
